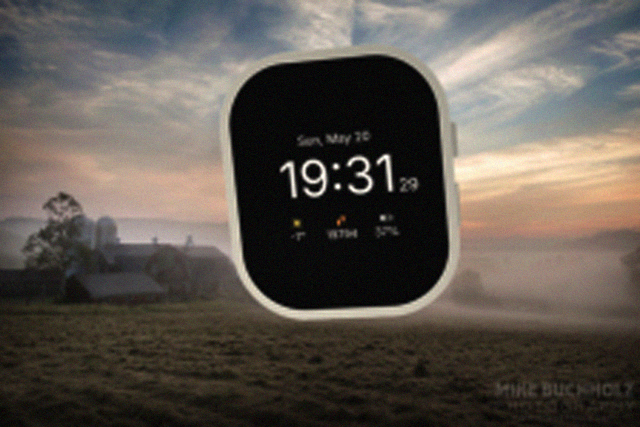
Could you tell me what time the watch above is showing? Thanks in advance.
19:31
